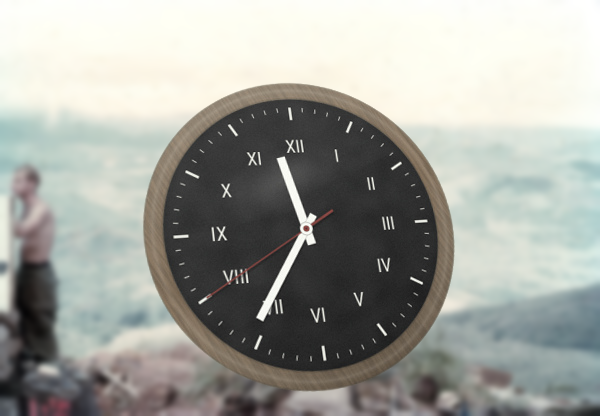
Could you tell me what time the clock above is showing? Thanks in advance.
11:35:40
